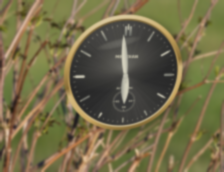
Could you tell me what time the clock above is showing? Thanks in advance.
5:59
